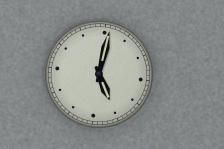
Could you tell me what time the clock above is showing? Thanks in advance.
5:01
